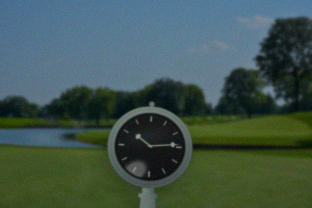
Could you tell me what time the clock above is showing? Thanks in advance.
10:14
